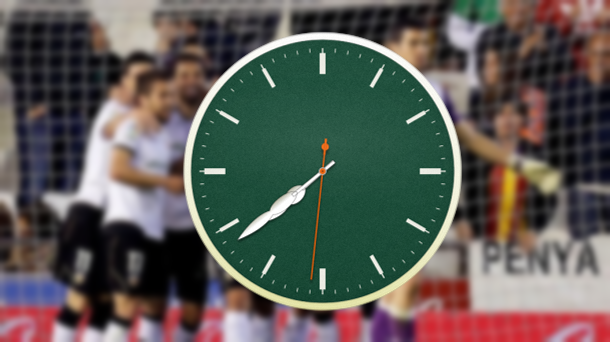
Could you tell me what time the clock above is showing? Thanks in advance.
7:38:31
